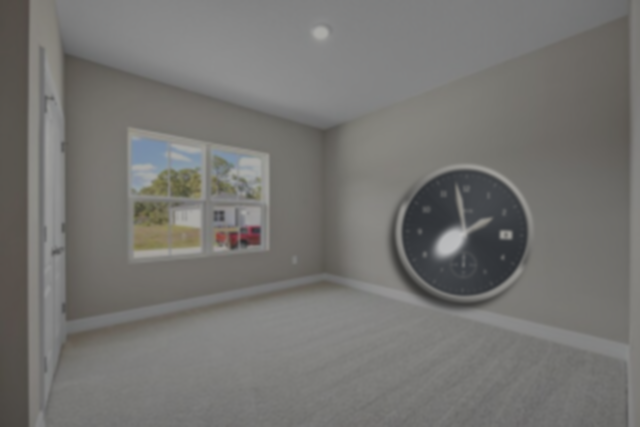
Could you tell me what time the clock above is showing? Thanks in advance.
1:58
